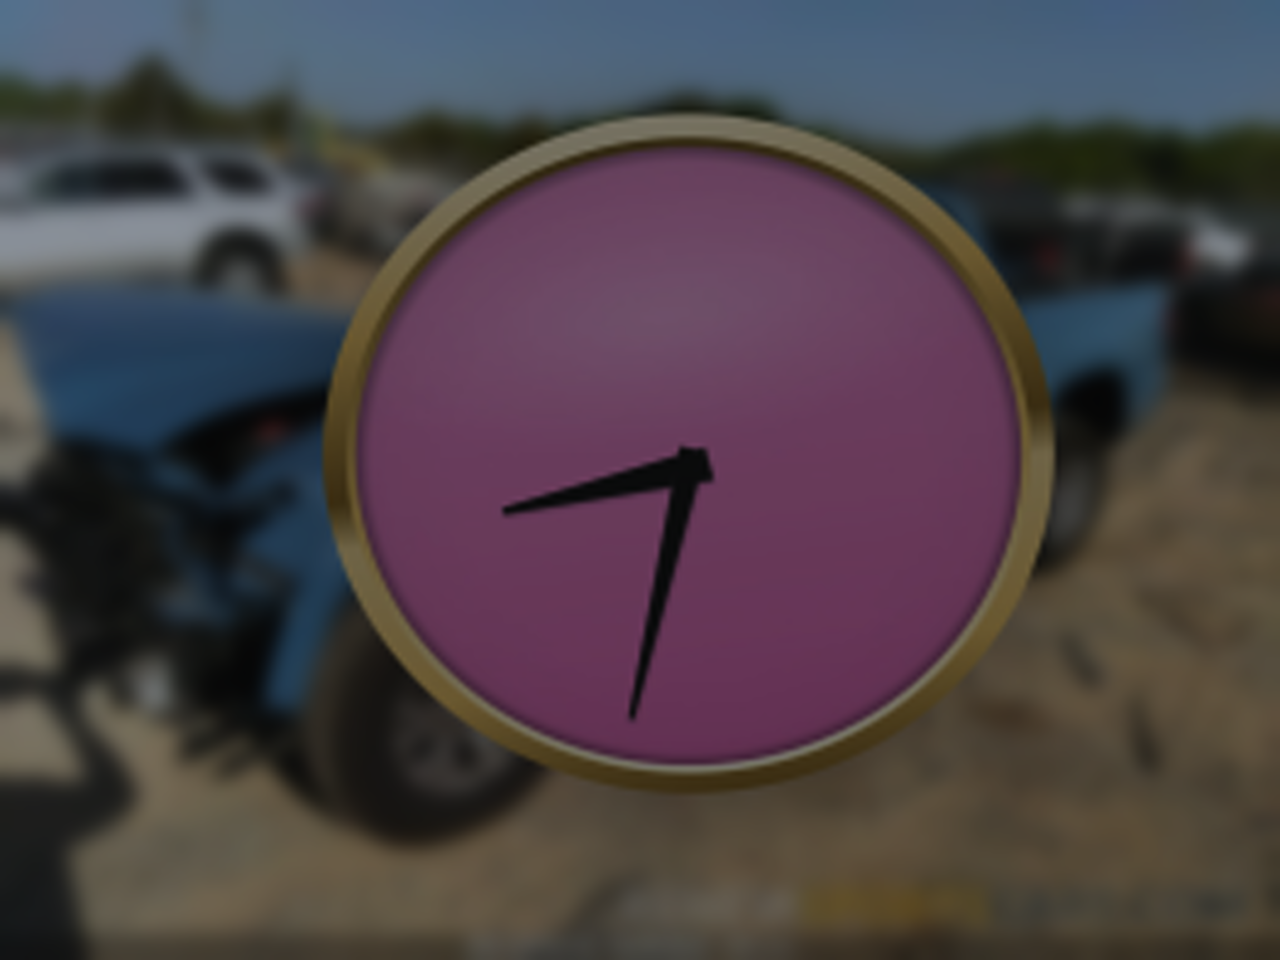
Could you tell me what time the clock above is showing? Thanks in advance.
8:32
